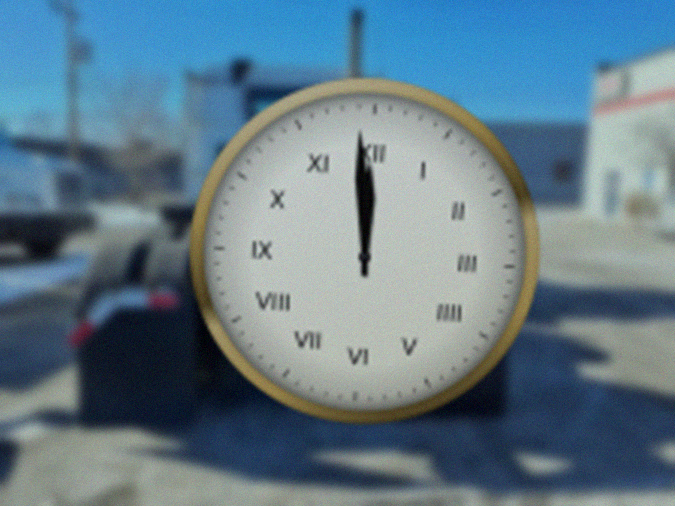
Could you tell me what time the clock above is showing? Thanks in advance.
11:59
